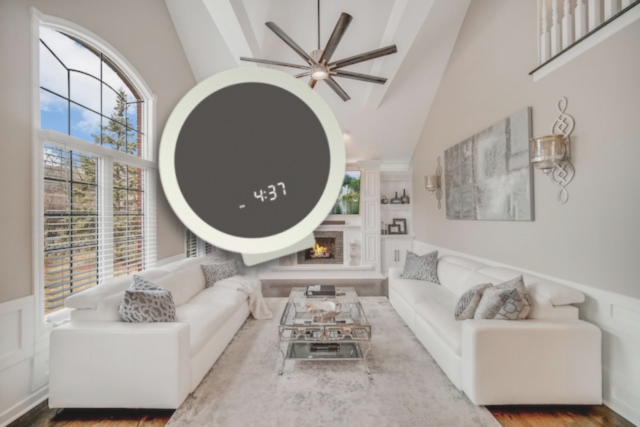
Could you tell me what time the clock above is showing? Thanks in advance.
4:37
